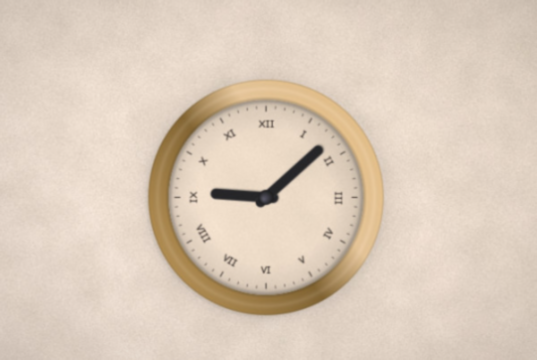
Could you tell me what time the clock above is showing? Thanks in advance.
9:08
